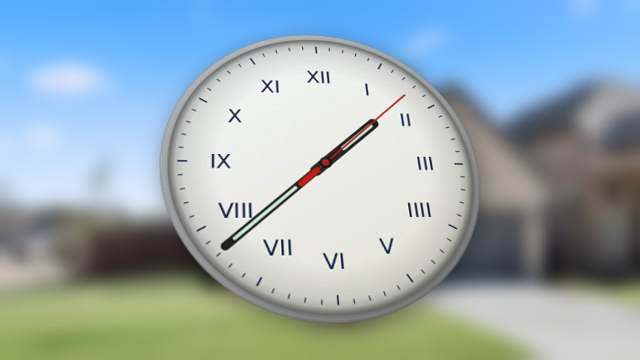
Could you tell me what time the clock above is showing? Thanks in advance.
1:38:08
